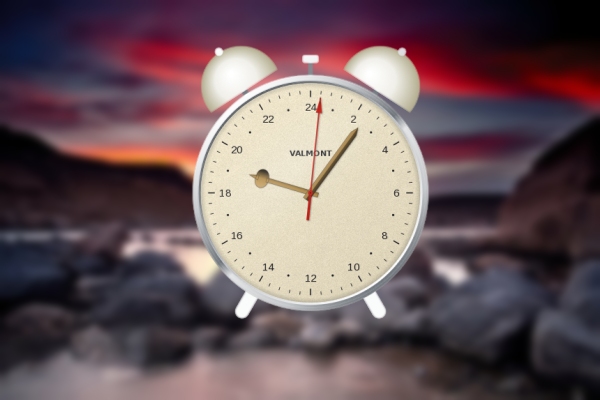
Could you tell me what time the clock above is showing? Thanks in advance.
19:06:01
